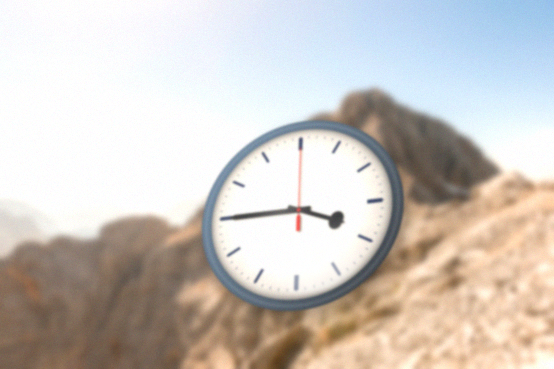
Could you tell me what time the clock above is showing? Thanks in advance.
3:45:00
